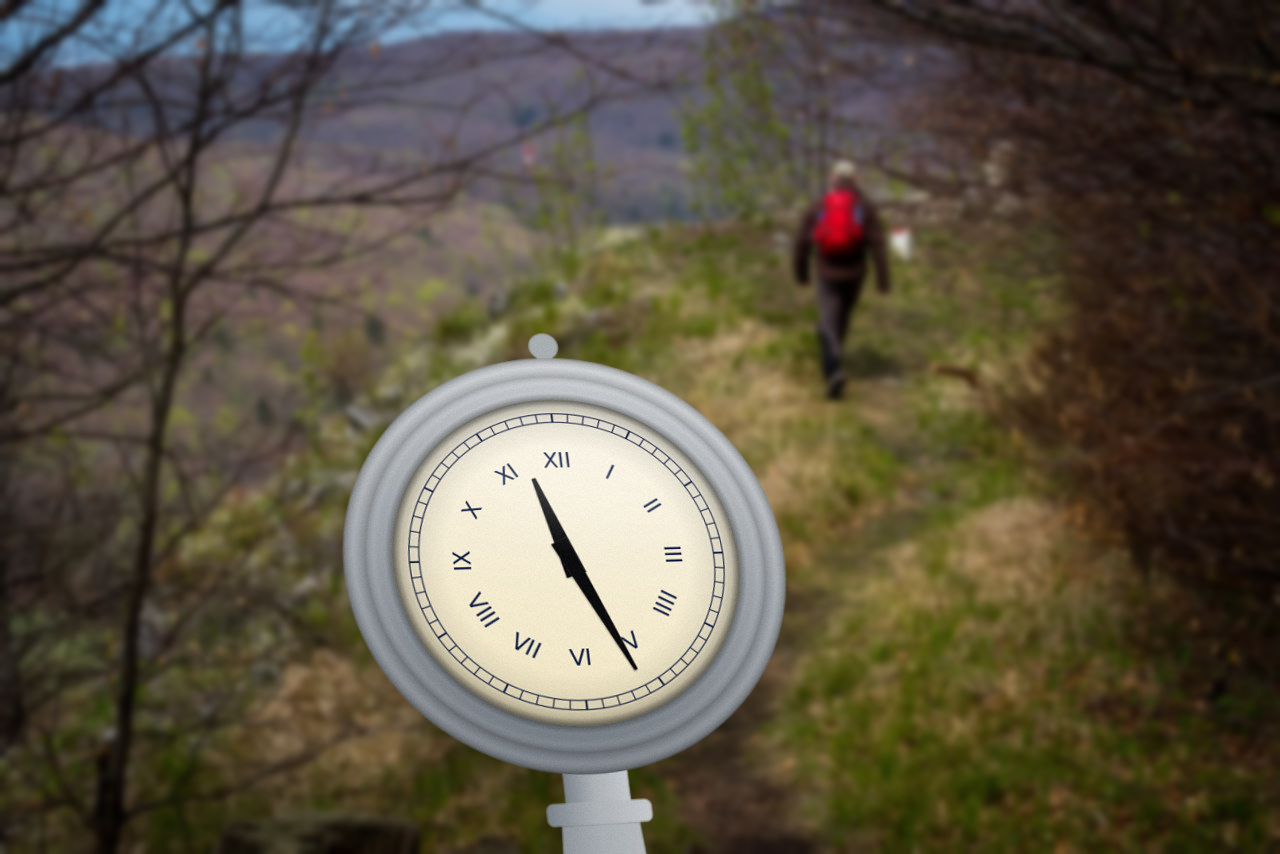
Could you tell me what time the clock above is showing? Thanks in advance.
11:26
